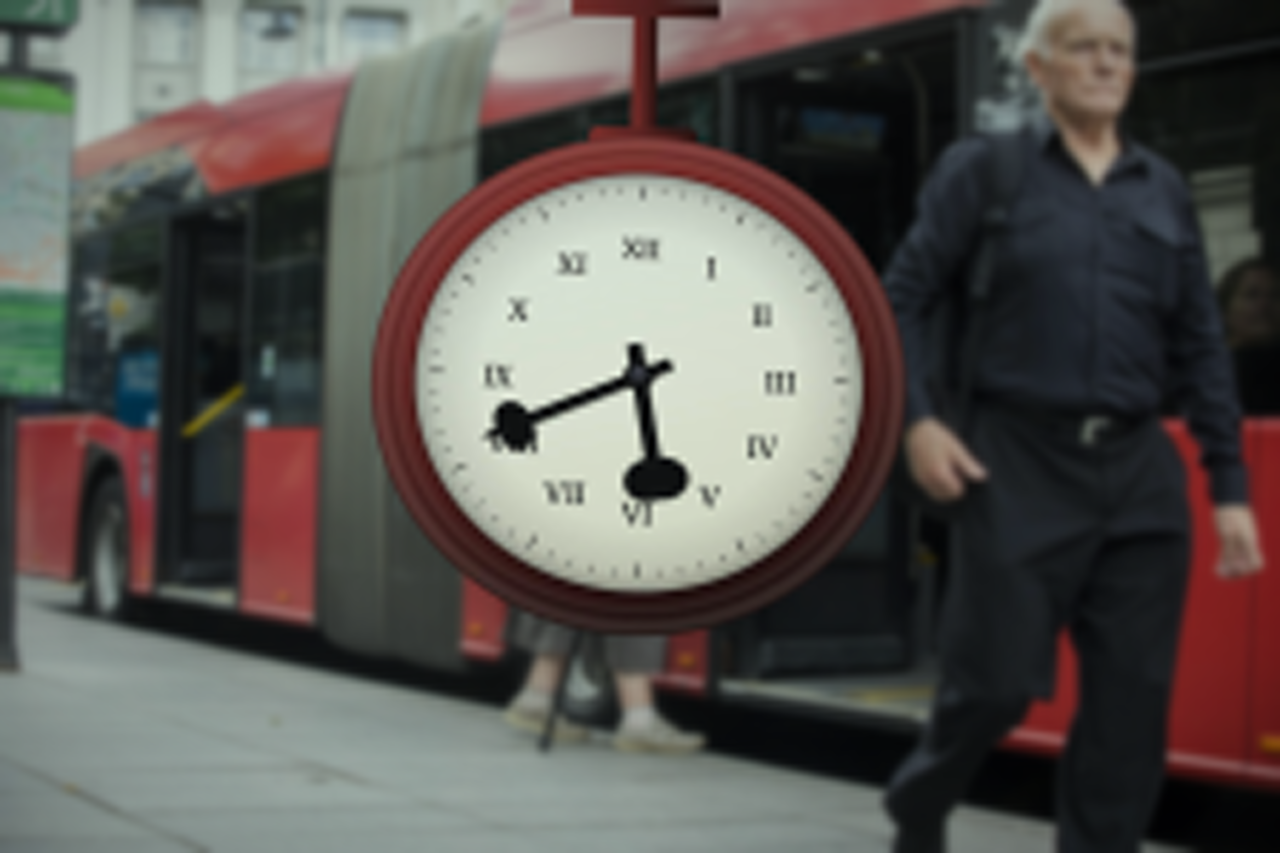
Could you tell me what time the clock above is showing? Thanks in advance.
5:41
